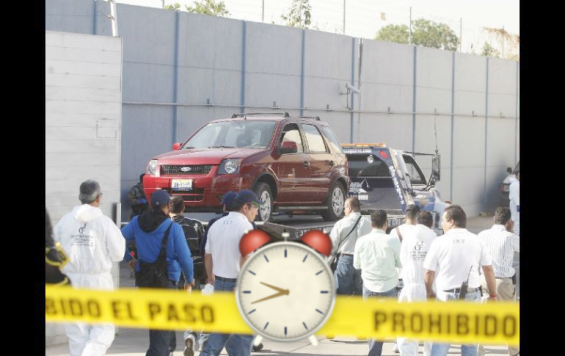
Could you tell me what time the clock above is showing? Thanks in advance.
9:42
